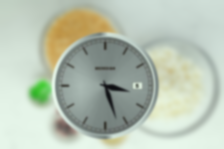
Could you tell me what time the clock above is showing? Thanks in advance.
3:27
